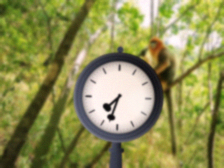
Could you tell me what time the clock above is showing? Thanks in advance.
7:33
